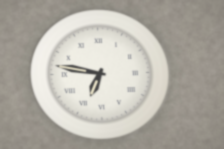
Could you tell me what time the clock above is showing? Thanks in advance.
6:47
